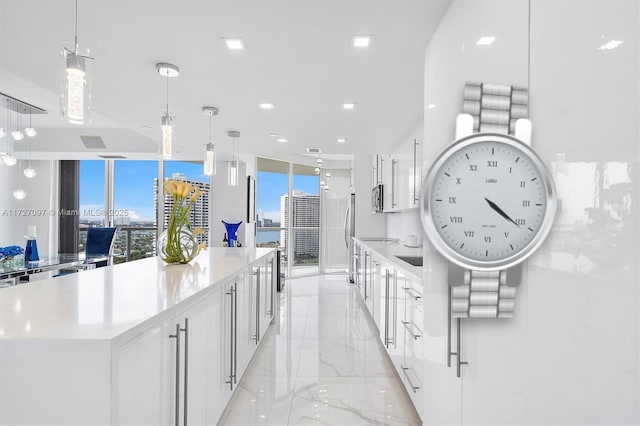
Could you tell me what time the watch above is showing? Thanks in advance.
4:21
